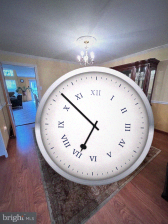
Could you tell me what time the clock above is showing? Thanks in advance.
6:52
